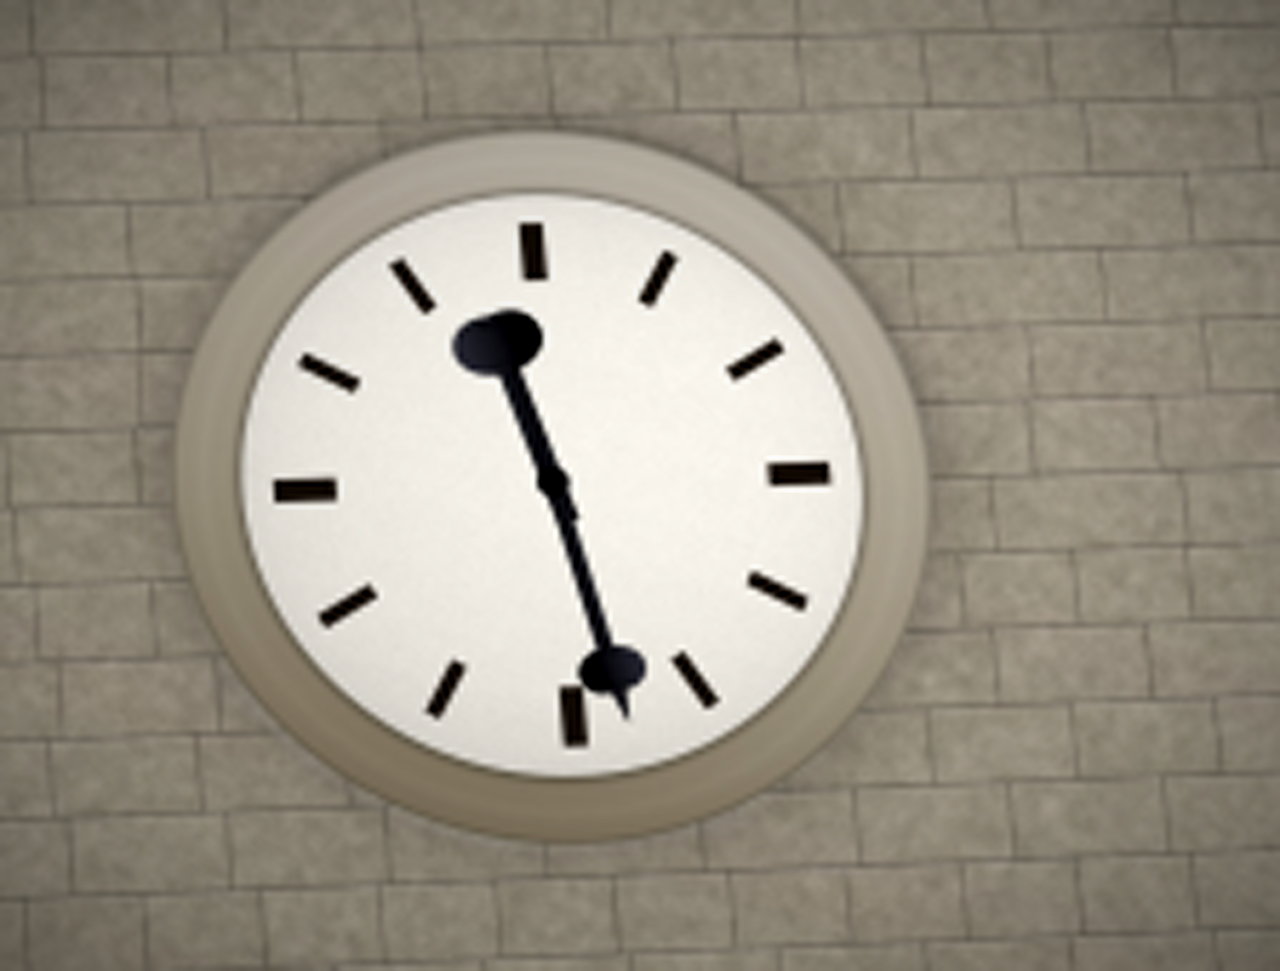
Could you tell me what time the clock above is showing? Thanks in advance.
11:28
